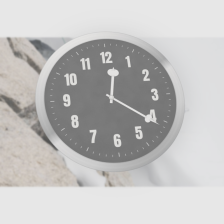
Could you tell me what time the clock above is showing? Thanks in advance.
12:21
